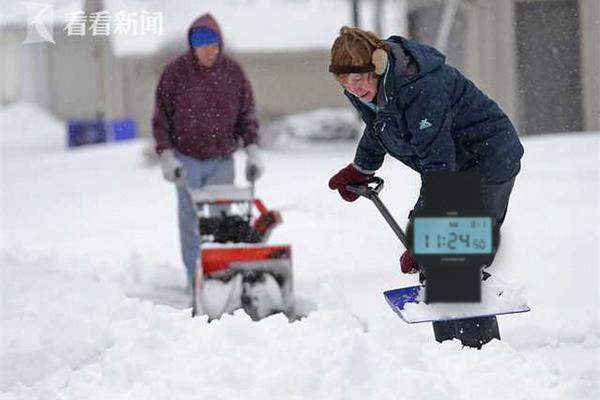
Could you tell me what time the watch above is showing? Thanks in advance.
11:24
